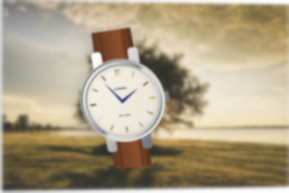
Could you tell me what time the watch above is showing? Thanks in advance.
1:54
